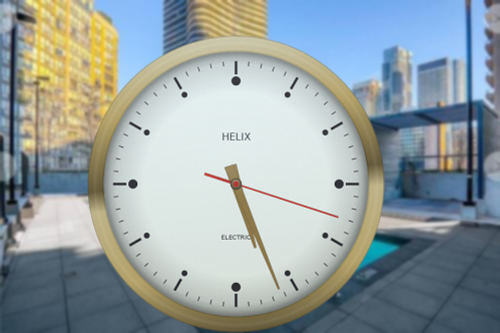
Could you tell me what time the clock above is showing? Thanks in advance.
5:26:18
